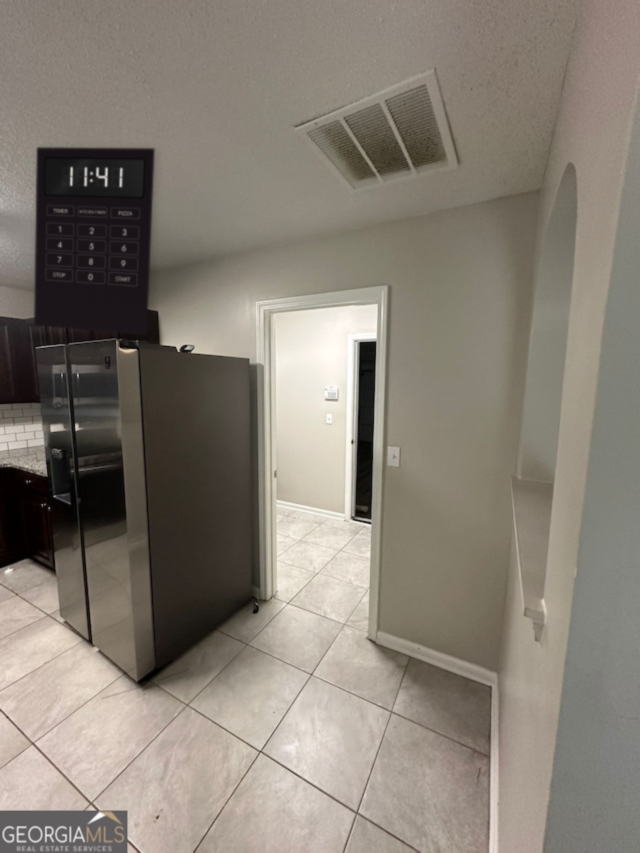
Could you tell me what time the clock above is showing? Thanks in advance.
11:41
